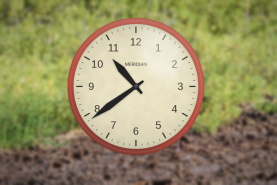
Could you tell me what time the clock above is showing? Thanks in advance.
10:39
